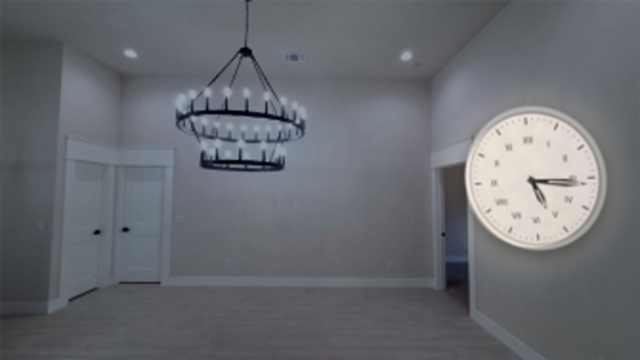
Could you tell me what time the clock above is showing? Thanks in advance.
5:16
